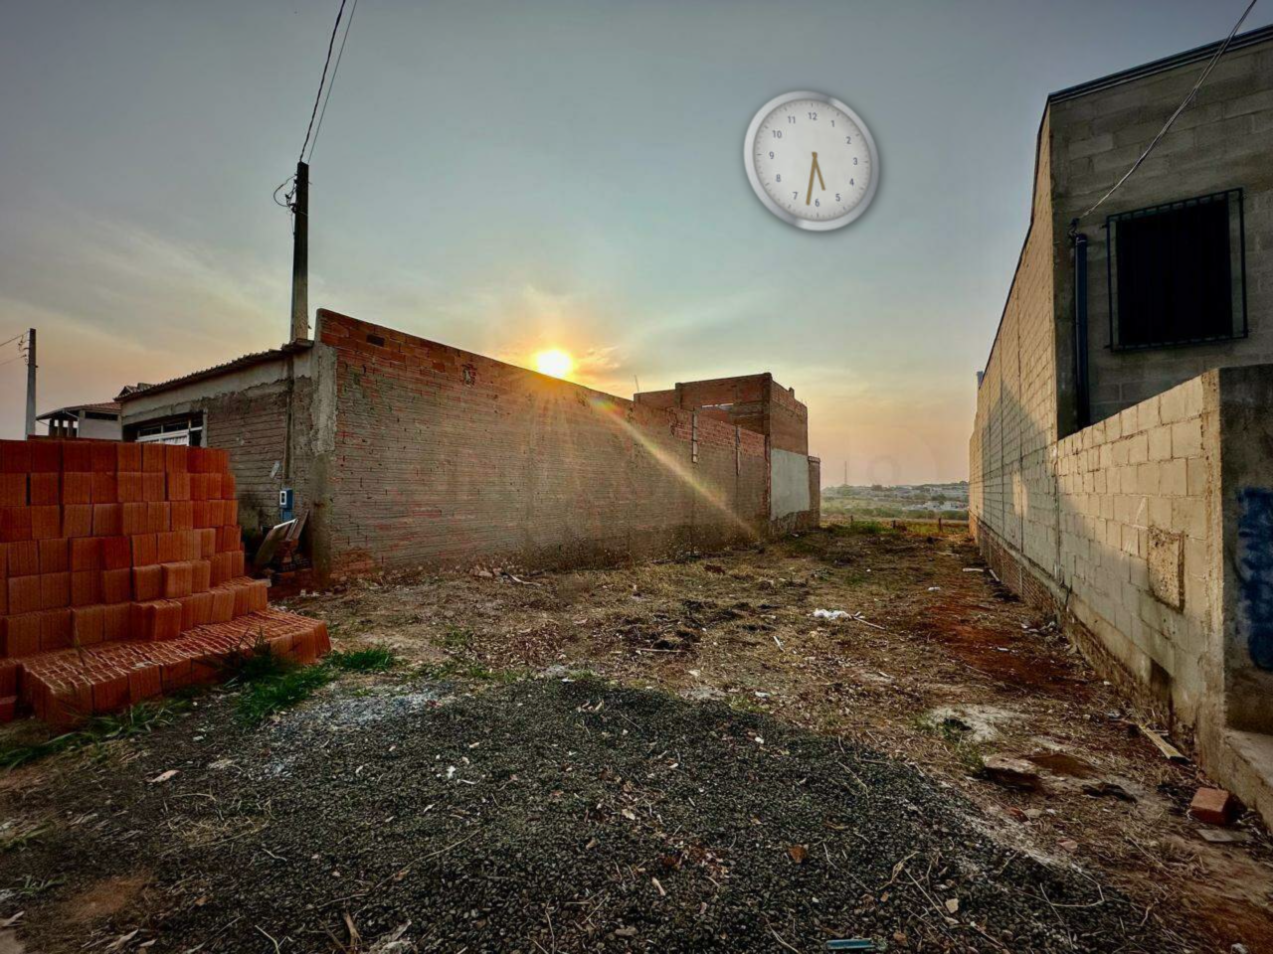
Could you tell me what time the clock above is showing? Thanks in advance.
5:32
